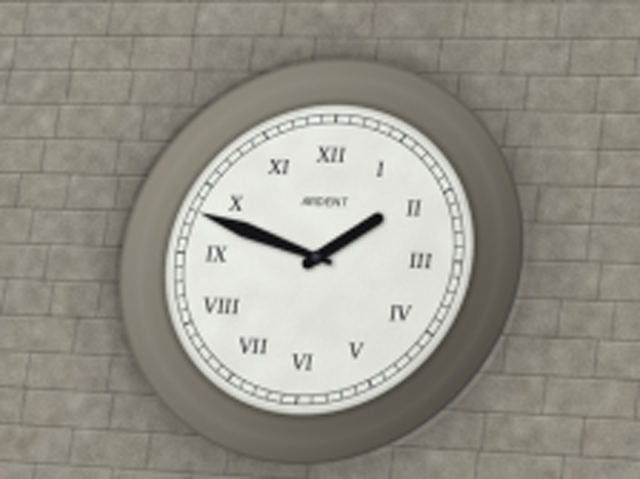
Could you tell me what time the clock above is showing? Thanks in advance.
1:48
